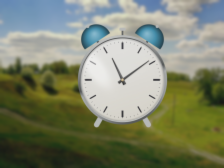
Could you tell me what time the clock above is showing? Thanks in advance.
11:09
